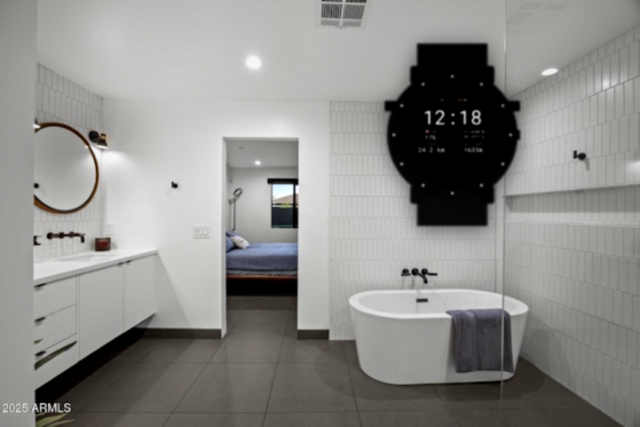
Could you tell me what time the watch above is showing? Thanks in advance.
12:18
